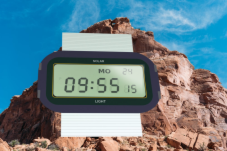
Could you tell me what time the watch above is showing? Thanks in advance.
9:55:15
